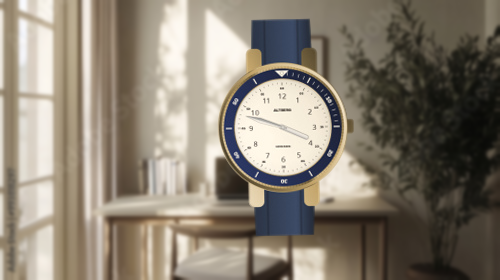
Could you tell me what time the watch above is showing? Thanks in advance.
3:48
